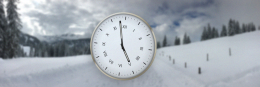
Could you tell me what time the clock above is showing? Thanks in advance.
4:58
